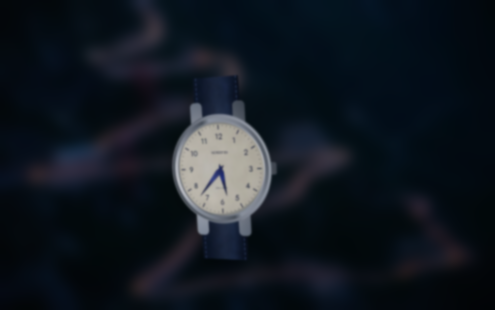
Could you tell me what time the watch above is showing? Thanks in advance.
5:37
